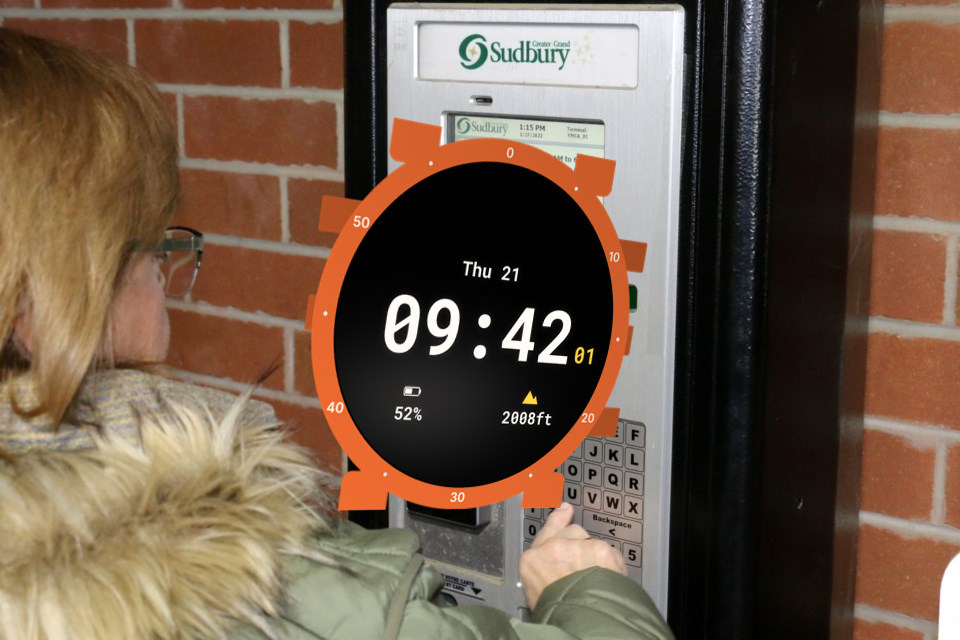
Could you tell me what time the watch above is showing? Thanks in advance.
9:42:01
